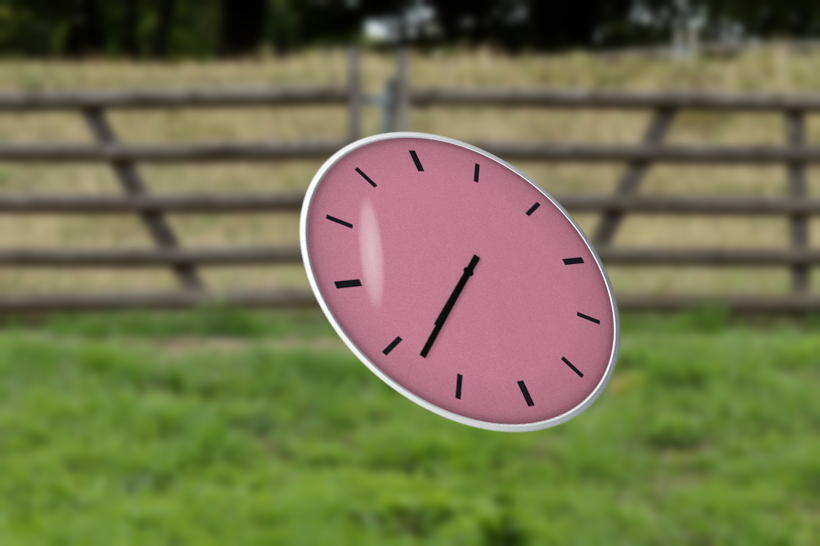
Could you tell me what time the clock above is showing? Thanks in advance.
7:38
